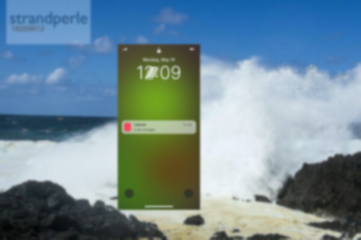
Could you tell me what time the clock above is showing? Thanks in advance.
12:09
